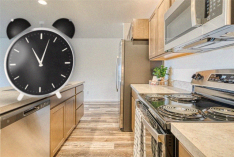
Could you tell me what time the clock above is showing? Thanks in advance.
11:03
